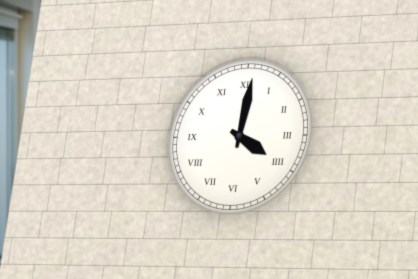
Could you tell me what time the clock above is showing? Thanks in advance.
4:01
